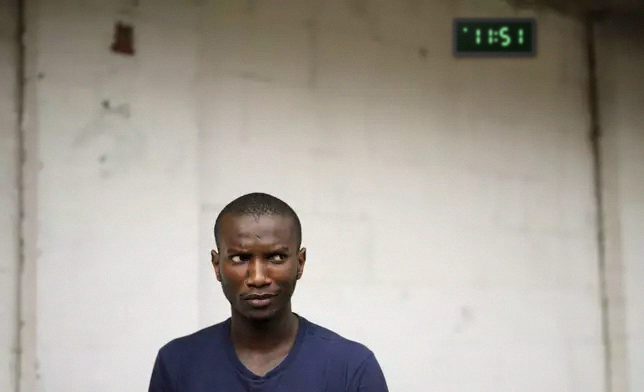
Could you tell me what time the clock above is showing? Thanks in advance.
11:51
